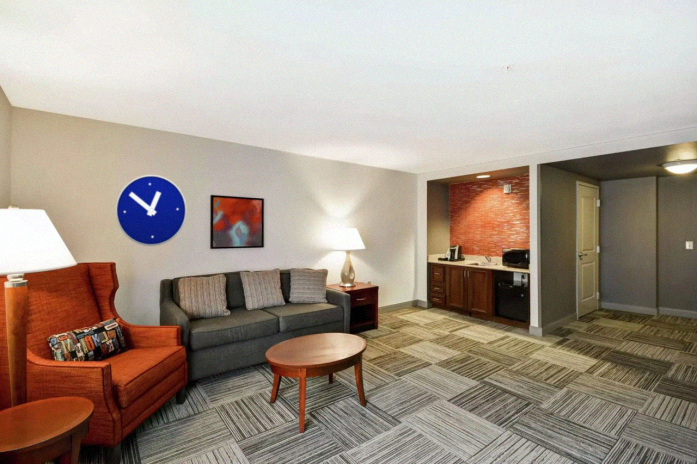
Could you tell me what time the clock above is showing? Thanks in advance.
12:52
